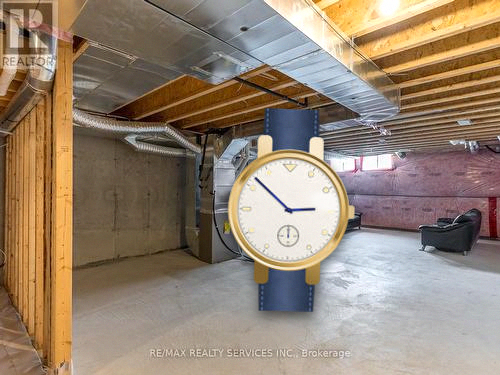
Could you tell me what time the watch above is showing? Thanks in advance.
2:52
